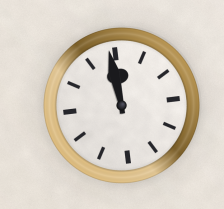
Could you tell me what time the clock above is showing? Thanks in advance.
11:59
